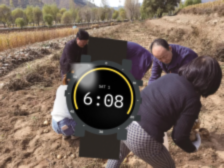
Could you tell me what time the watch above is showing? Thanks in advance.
6:08
